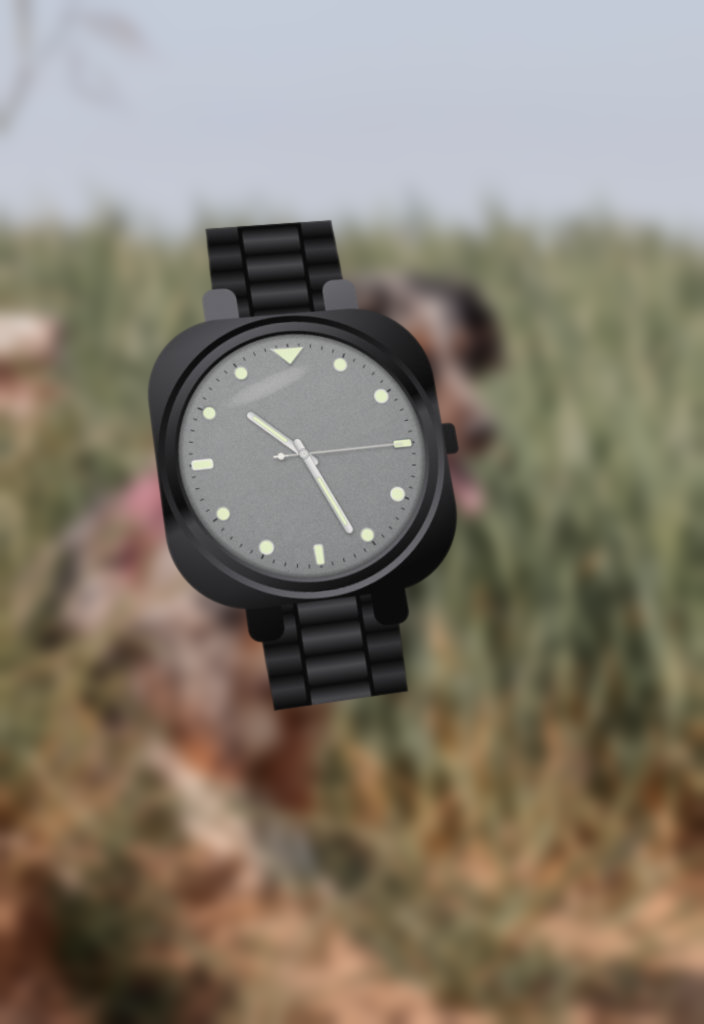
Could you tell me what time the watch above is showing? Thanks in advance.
10:26:15
